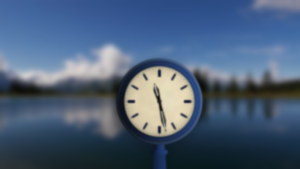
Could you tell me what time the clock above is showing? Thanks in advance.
11:28
